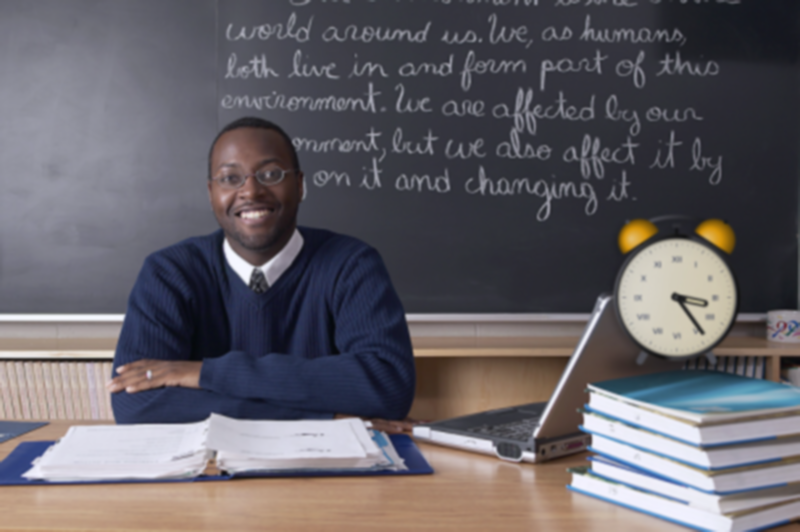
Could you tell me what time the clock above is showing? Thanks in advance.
3:24
